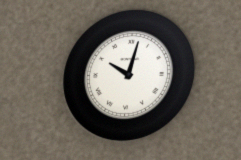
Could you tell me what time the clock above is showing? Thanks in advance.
10:02
